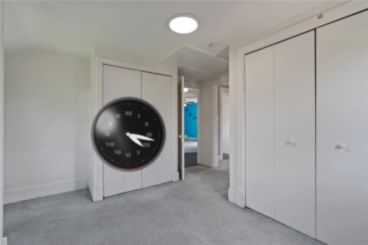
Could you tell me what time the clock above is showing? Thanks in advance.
4:17
